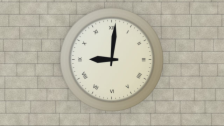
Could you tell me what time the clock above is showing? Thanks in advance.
9:01
